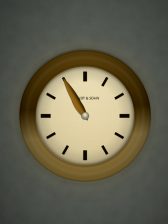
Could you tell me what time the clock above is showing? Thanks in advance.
10:55
